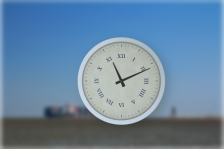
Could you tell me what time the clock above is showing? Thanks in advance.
11:11
